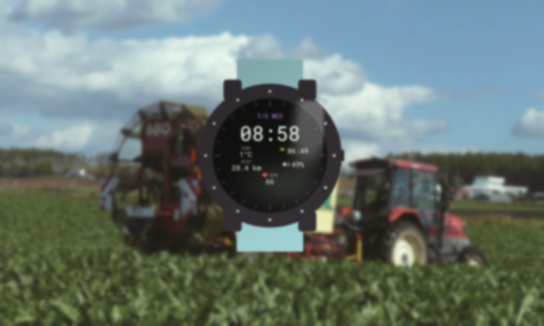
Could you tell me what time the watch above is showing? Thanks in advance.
8:58
